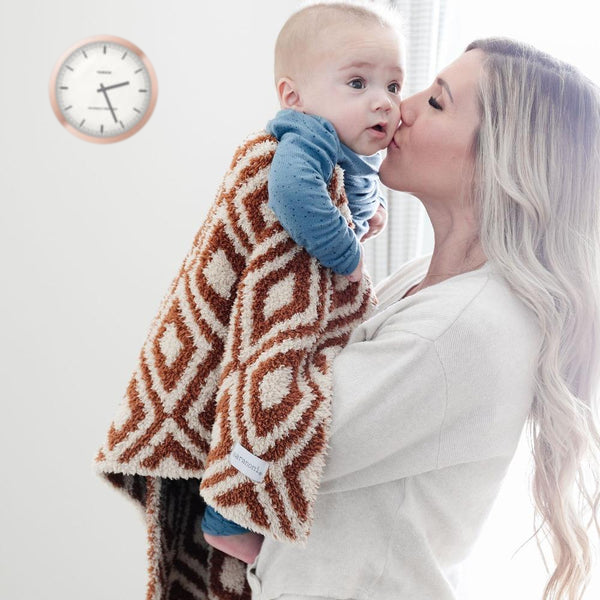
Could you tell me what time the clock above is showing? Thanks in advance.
2:26
